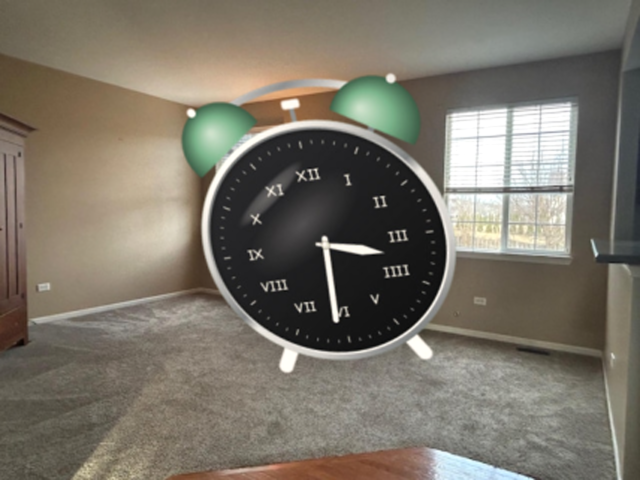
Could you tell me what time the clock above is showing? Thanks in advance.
3:31
